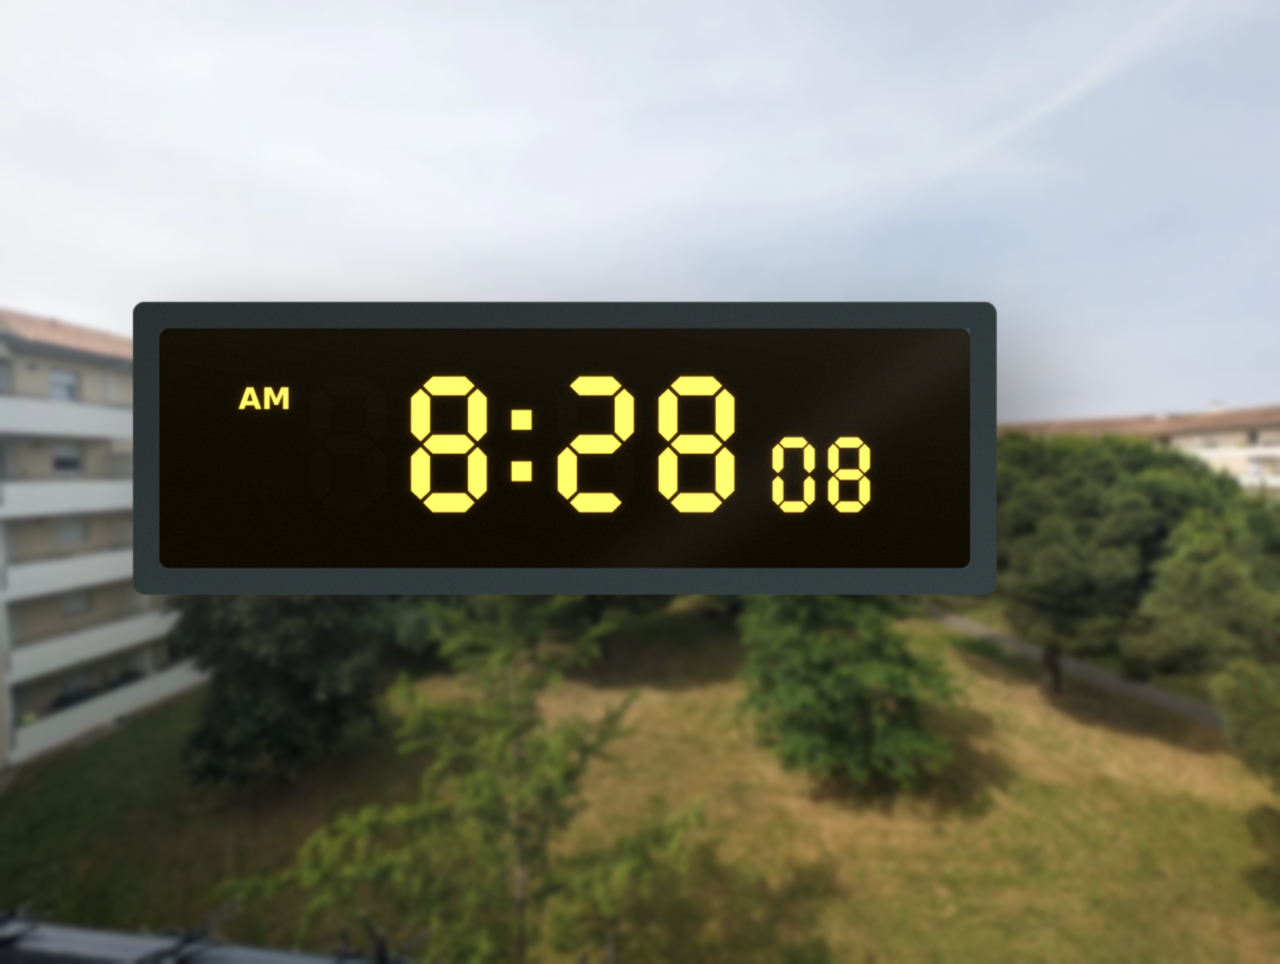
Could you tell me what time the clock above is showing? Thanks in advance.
8:28:08
